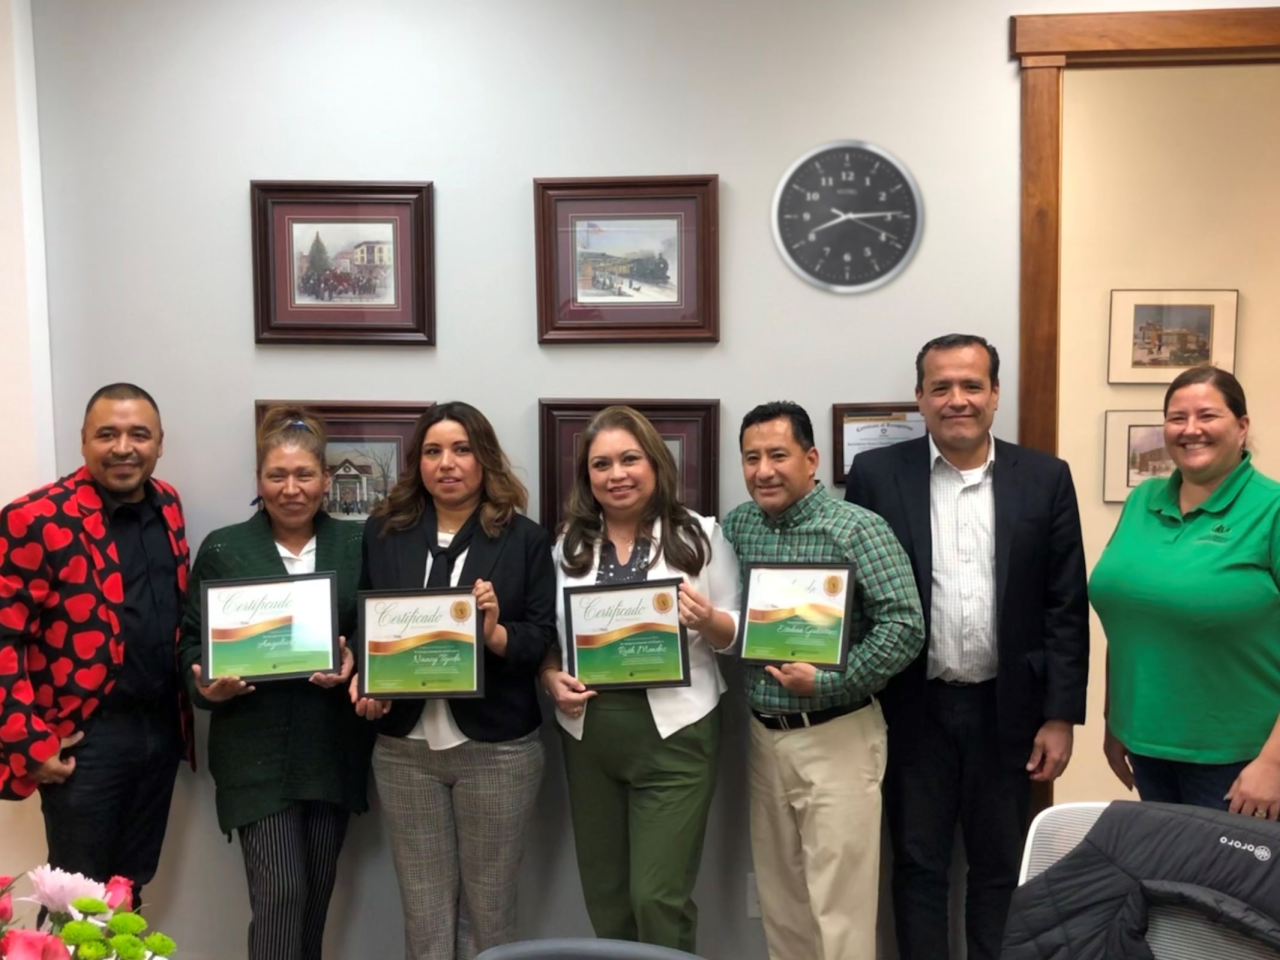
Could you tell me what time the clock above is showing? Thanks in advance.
8:14:19
